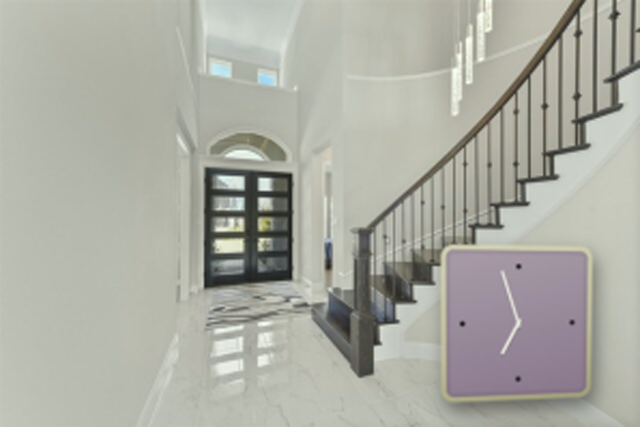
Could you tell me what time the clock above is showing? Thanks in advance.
6:57
